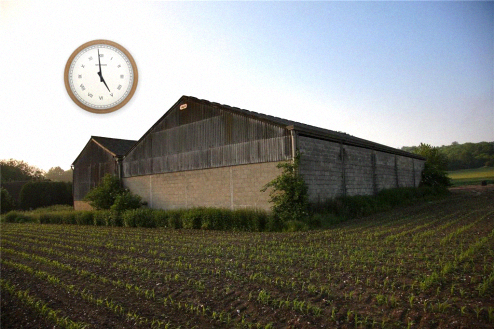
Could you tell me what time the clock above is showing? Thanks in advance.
4:59
